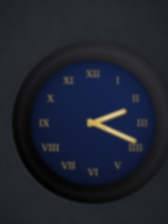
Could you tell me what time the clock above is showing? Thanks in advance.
2:19
